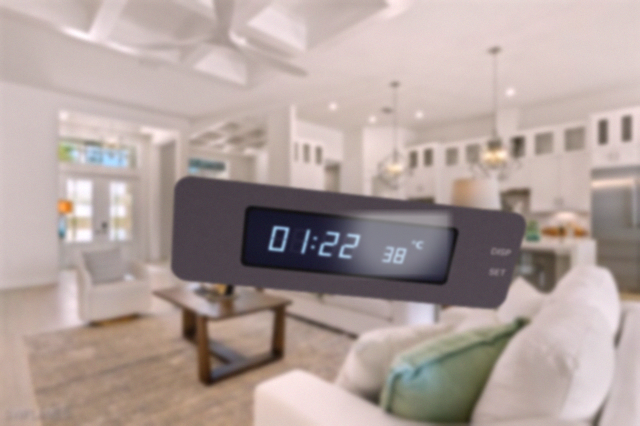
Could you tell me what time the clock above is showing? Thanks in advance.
1:22
